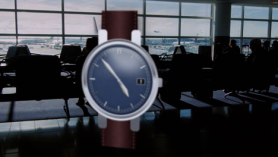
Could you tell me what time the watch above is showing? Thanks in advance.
4:53
